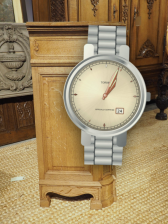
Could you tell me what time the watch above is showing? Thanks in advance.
1:04
